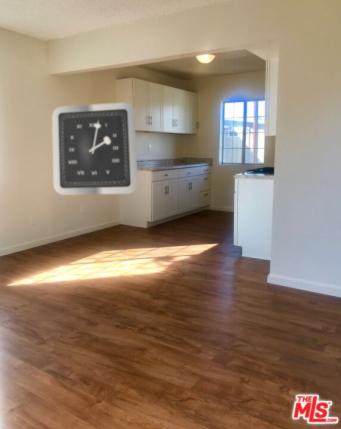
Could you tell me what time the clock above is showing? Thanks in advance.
2:02
